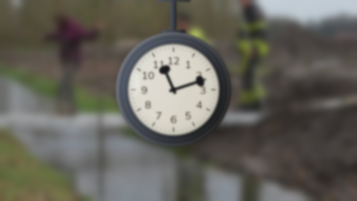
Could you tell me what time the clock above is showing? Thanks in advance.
11:12
